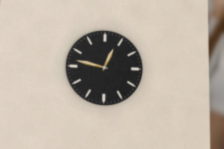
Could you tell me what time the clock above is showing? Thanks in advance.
12:47
